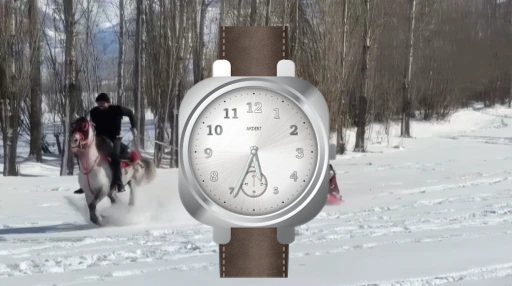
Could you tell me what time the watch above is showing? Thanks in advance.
5:34
